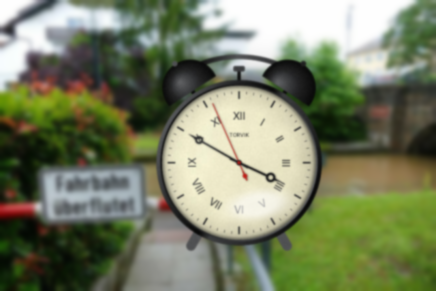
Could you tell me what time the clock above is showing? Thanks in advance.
3:49:56
